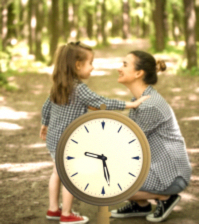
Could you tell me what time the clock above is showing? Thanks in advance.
9:28
